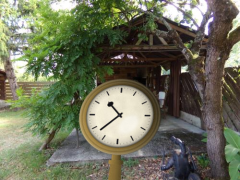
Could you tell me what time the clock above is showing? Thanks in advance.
10:38
